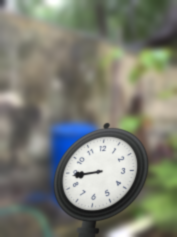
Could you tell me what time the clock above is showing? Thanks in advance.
8:44
